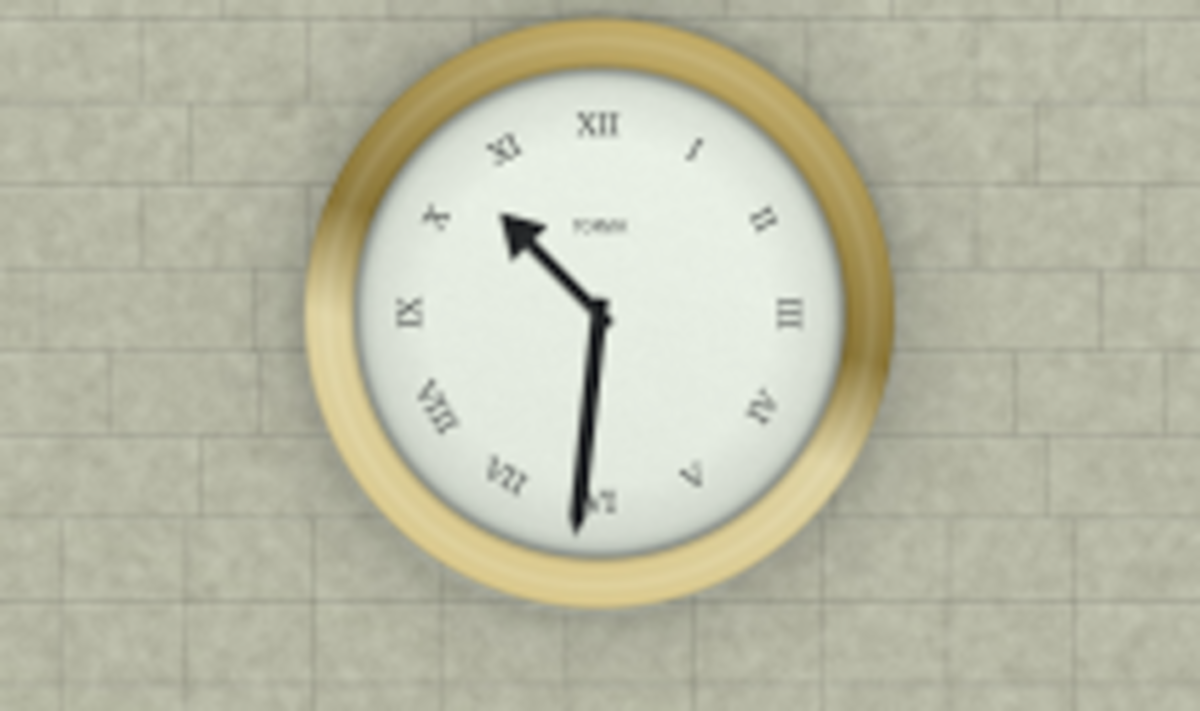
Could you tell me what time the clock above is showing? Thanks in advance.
10:31
